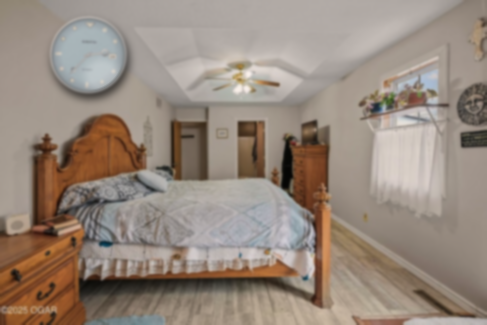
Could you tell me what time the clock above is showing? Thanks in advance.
2:37
